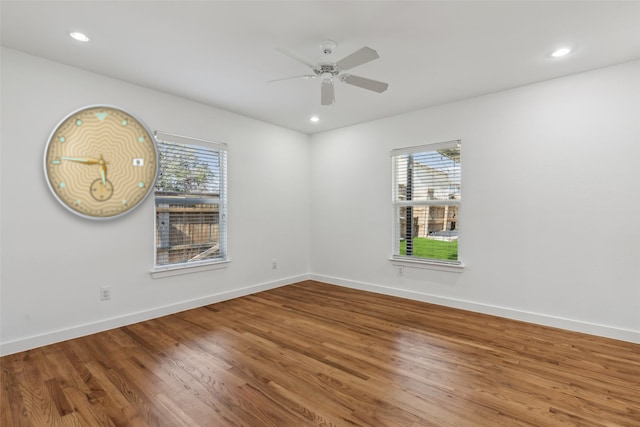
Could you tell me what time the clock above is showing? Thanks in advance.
5:46
